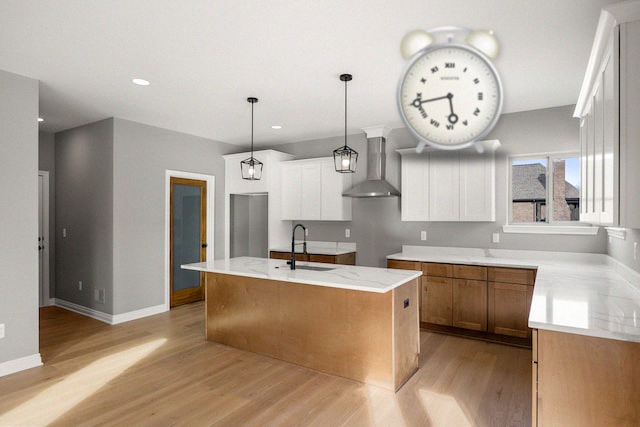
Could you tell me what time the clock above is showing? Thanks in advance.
5:43
